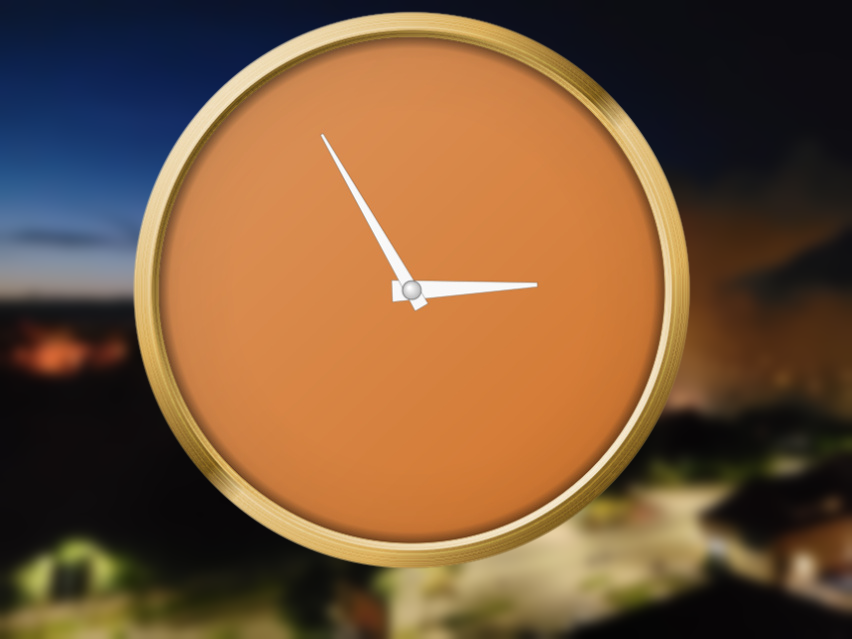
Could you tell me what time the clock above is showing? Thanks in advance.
2:55
